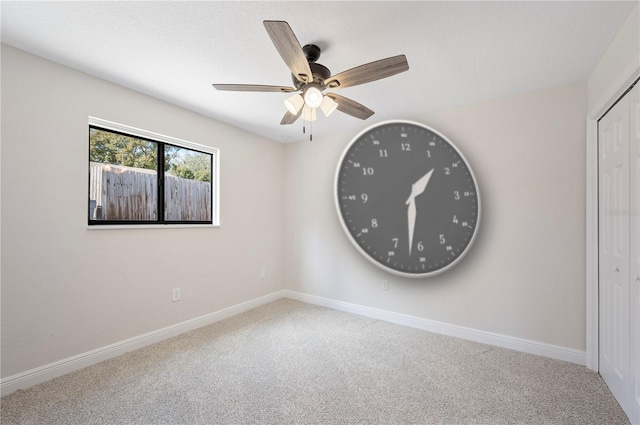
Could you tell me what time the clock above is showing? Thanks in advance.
1:32
